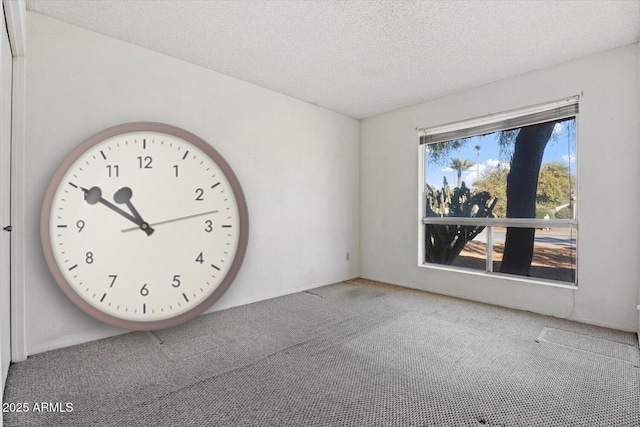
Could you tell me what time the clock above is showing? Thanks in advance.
10:50:13
